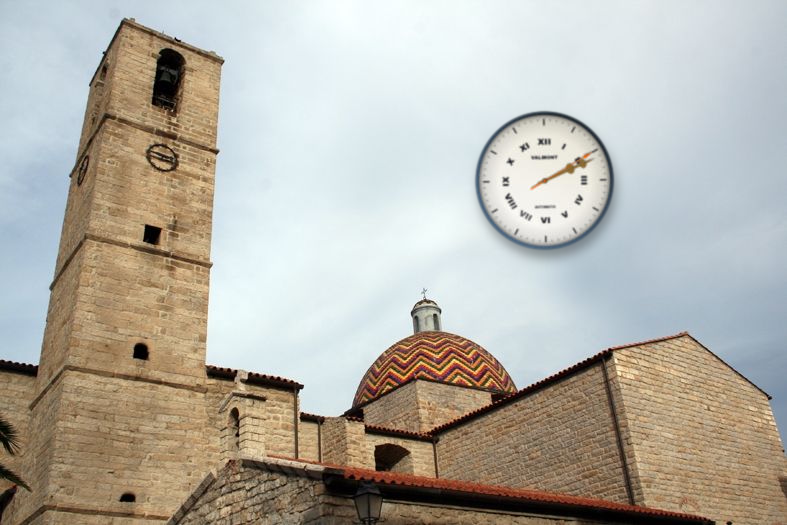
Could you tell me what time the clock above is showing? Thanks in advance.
2:11:10
